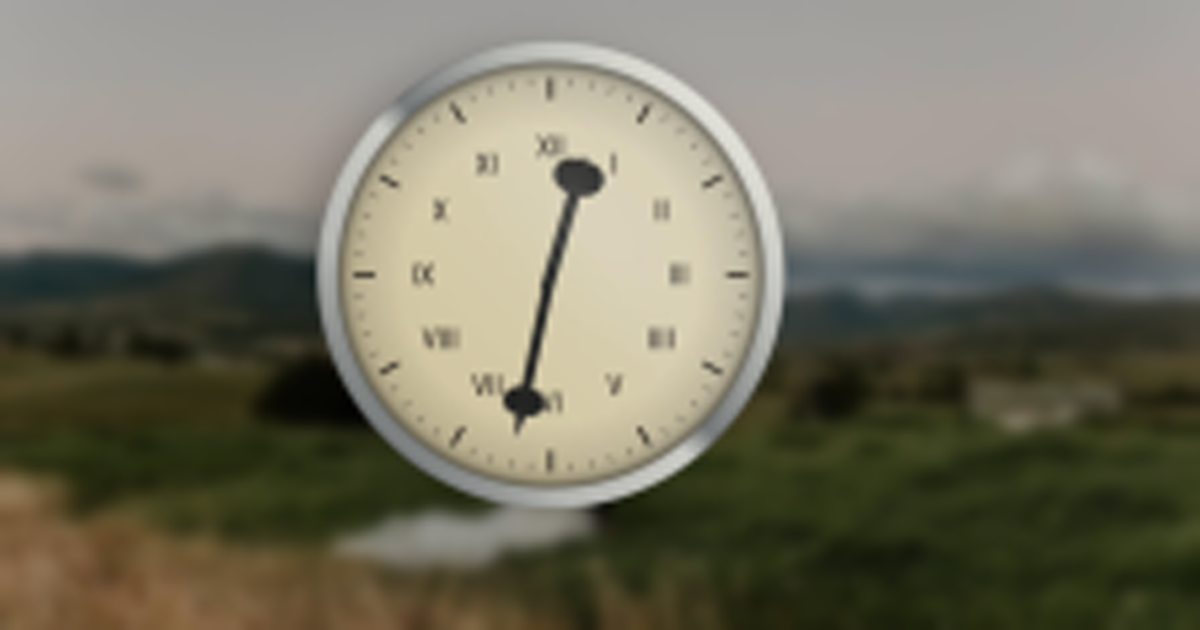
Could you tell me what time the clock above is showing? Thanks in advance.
12:32
